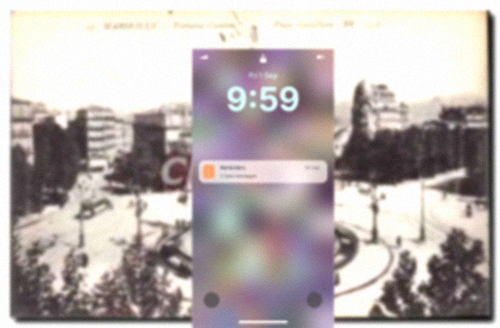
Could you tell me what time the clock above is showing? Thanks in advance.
9:59
